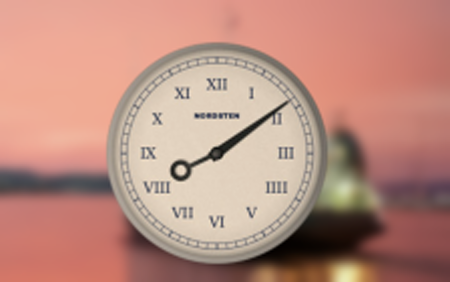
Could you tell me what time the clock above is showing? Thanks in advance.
8:09
